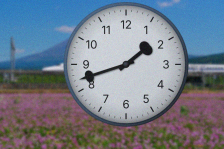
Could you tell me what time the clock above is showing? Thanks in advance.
1:42
